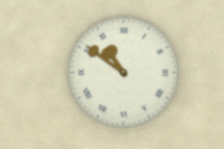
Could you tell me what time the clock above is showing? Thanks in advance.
10:51
